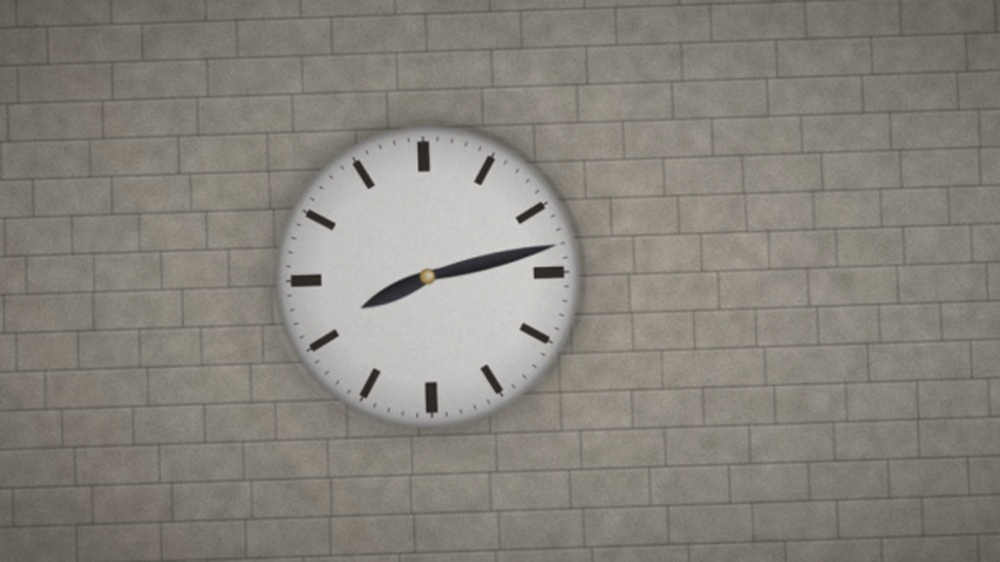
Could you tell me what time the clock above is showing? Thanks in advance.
8:13
